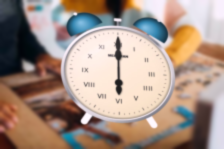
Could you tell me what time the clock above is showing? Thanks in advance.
6:00
